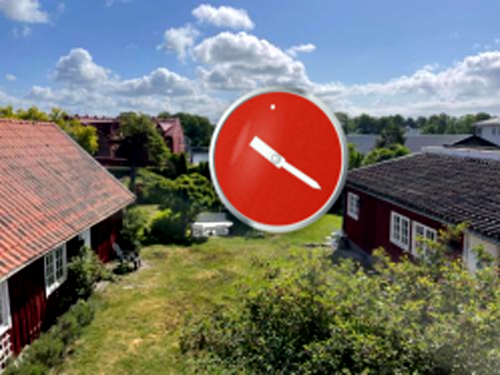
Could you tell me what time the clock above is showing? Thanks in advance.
10:21
